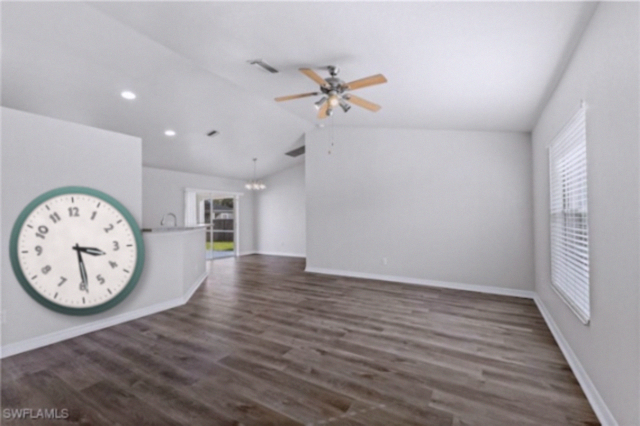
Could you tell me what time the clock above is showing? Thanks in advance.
3:29
